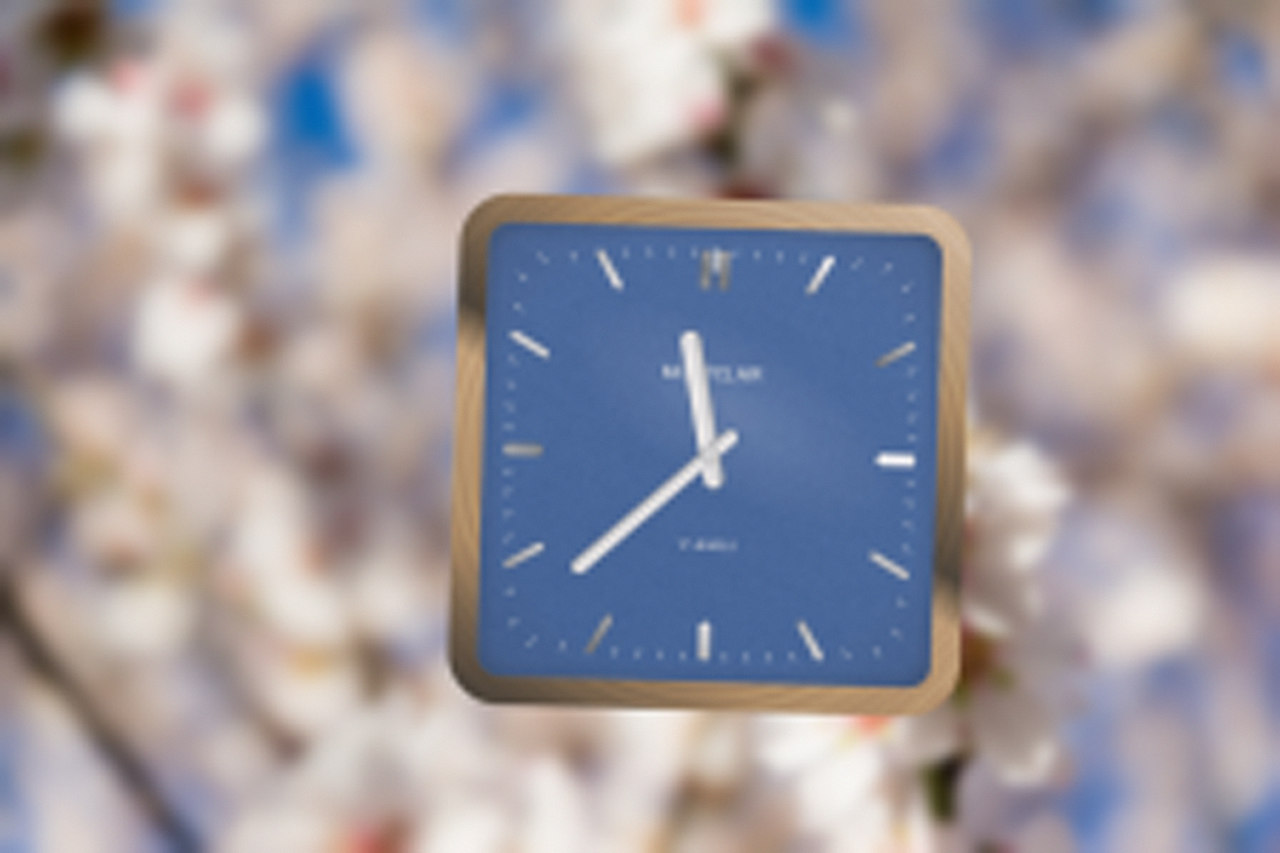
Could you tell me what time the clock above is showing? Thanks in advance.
11:38
